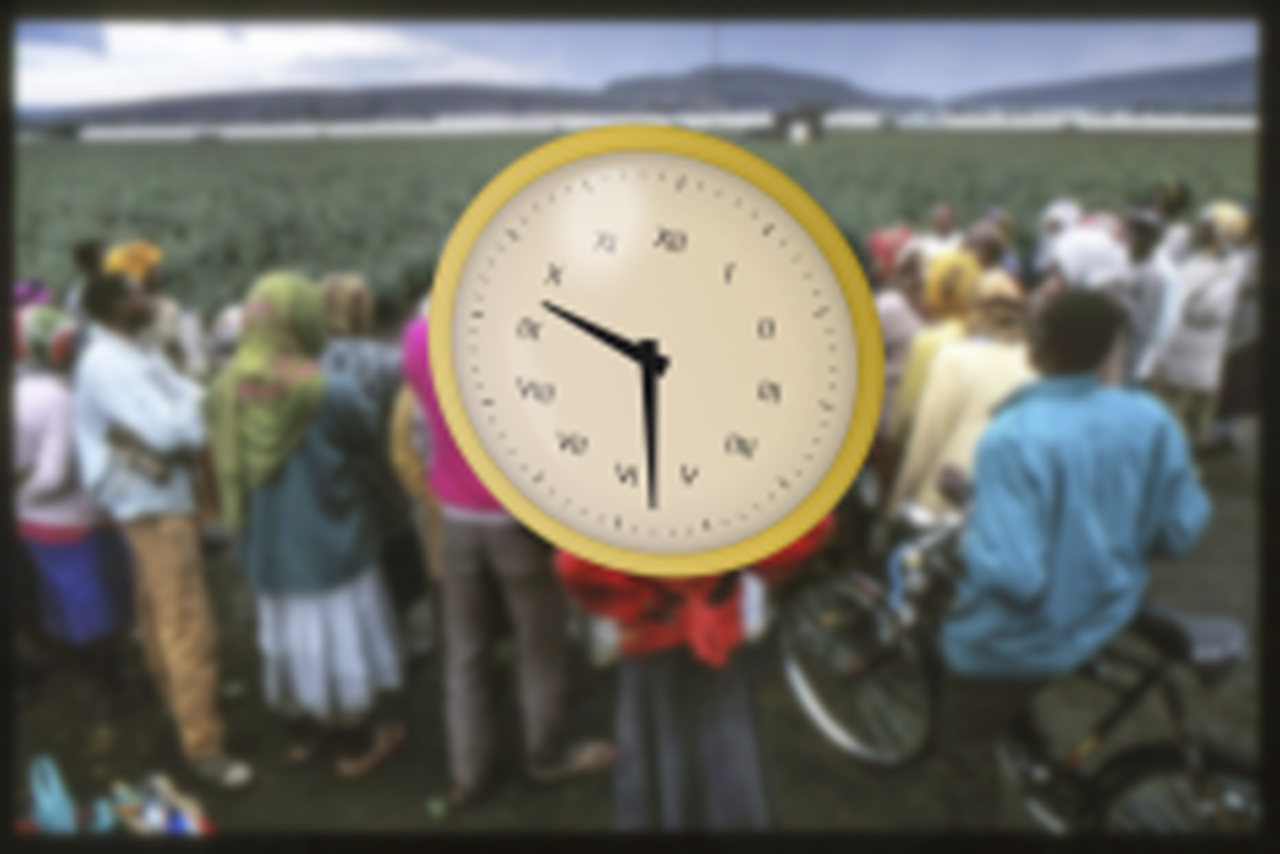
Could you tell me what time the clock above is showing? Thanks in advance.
9:28
